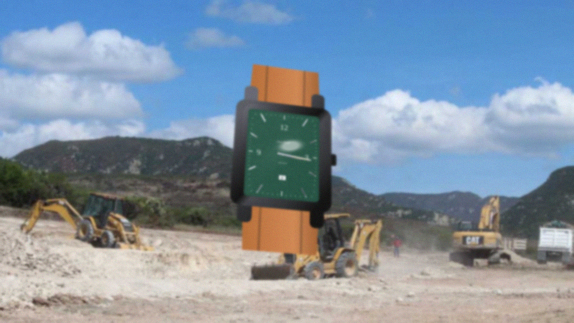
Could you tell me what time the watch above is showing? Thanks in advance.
3:16
